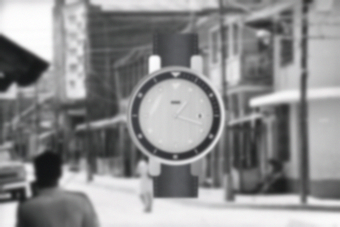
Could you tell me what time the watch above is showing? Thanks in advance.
1:18
